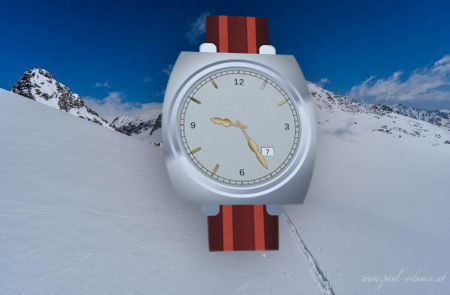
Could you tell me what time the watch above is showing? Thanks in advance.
9:25
